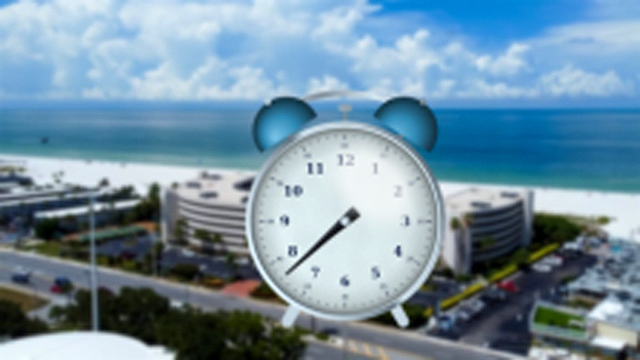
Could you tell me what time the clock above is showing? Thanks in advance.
7:38
